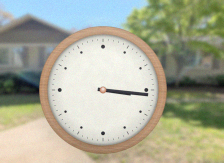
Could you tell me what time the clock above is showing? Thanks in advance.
3:16
